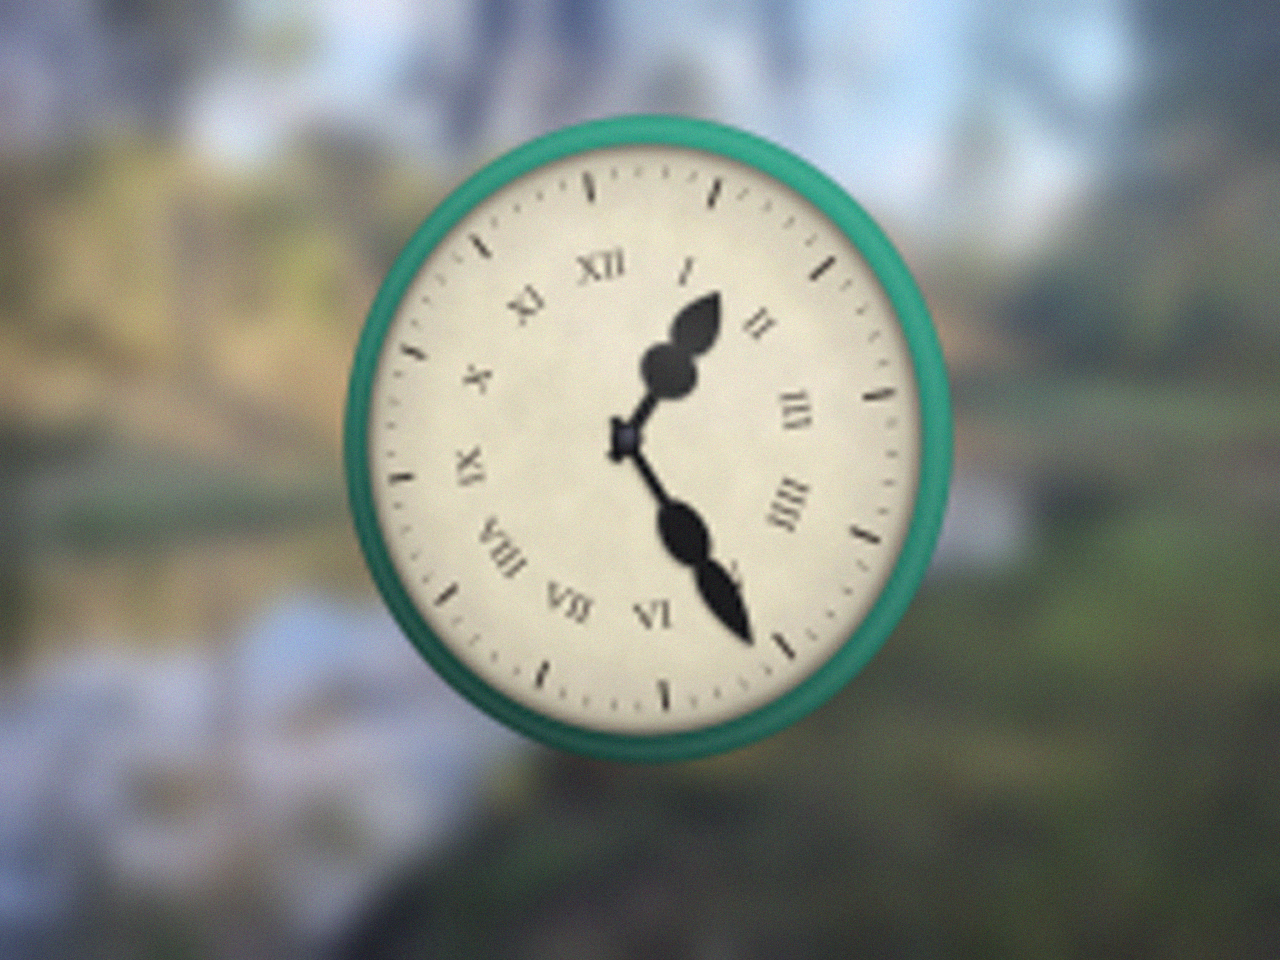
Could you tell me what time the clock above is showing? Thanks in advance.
1:26
